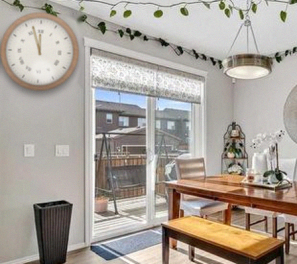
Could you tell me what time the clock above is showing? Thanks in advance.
11:57
